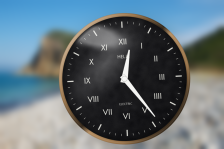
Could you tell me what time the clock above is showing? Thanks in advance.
12:24
